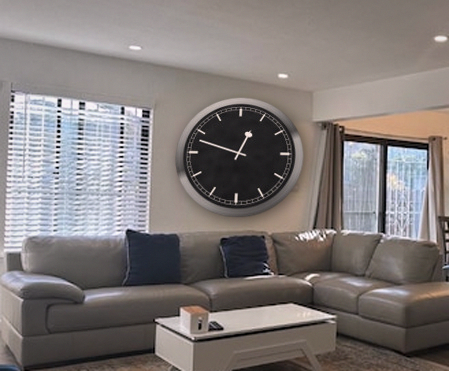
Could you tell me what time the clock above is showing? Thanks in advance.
12:48
